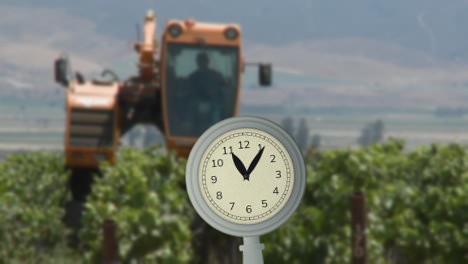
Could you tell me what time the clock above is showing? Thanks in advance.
11:06
